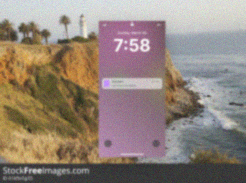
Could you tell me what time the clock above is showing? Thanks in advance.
7:58
